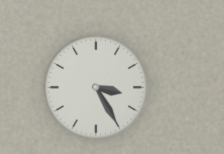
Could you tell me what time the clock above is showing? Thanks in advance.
3:25
